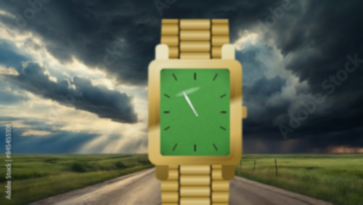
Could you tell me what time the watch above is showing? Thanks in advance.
10:55
